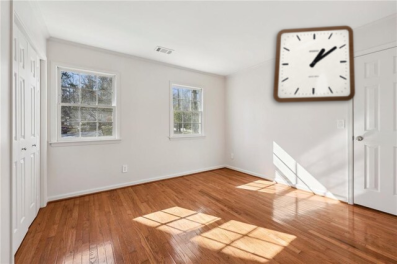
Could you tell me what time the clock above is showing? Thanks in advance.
1:09
